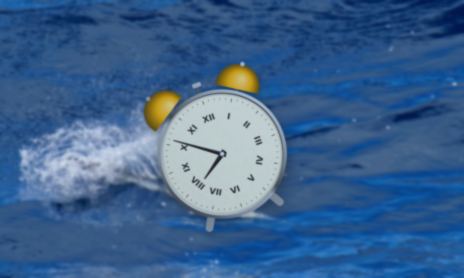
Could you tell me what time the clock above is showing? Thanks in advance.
7:51
